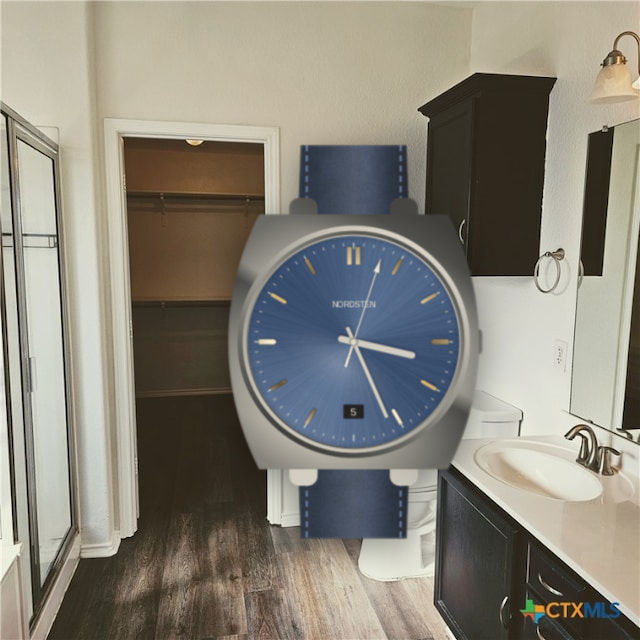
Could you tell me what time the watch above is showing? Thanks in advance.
3:26:03
